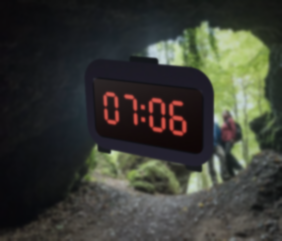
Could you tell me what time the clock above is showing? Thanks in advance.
7:06
